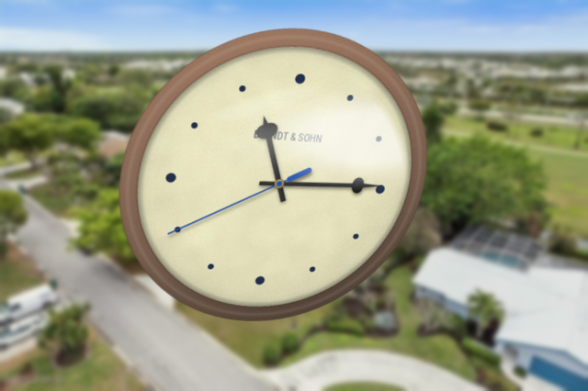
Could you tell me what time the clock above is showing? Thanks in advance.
11:14:40
